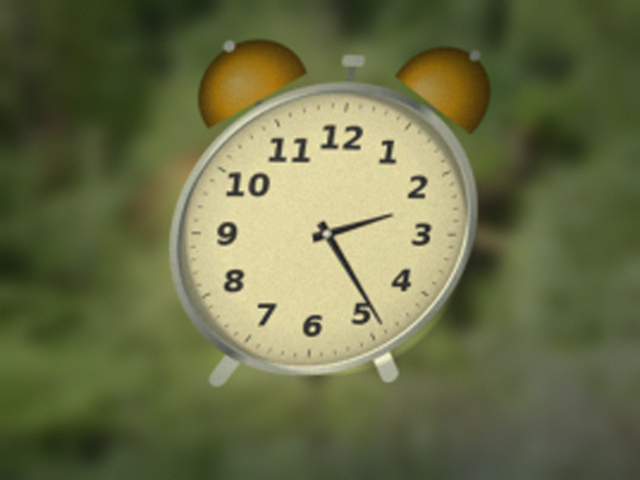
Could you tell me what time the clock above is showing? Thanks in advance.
2:24
